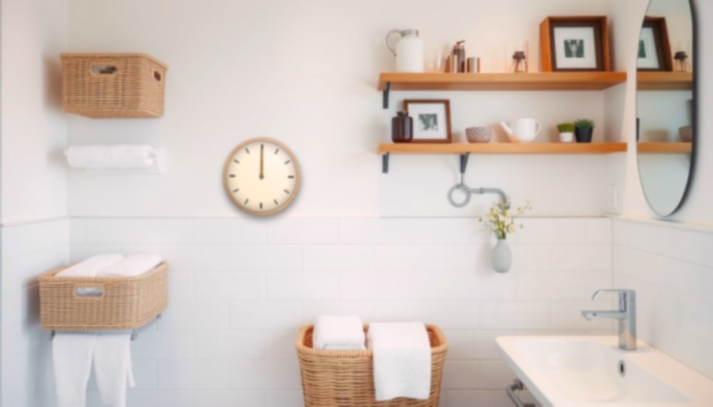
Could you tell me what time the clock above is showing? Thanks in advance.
12:00
